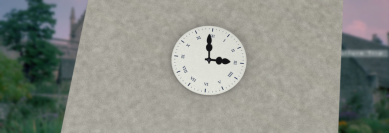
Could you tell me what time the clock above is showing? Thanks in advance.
2:59
